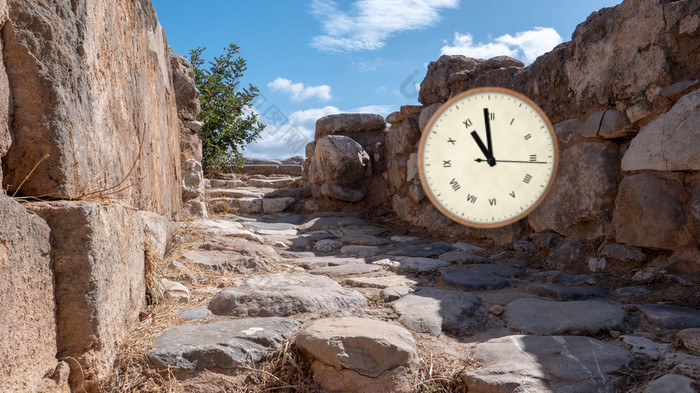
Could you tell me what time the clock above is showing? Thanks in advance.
10:59:16
